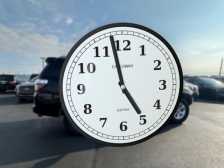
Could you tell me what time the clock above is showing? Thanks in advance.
4:58
